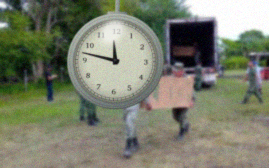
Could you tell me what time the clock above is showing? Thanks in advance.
11:47
